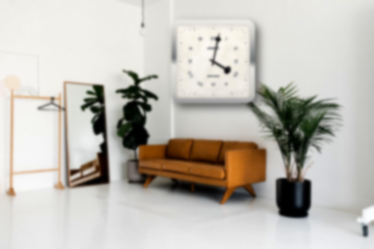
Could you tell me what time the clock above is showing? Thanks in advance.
4:02
